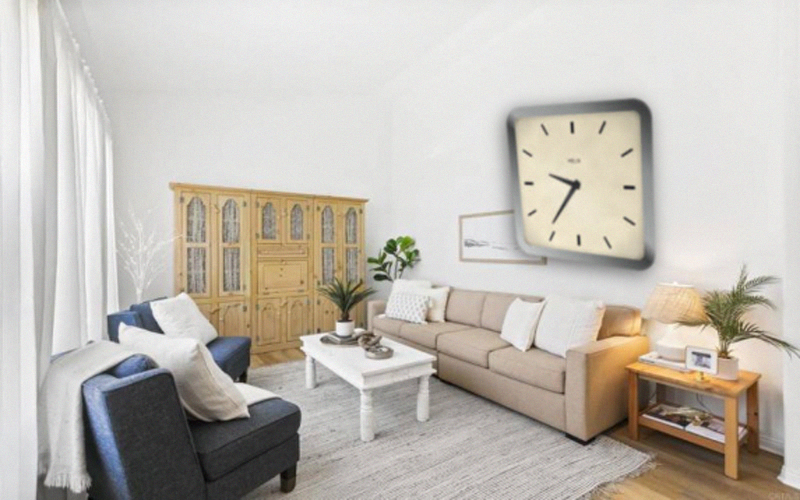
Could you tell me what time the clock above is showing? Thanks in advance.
9:36
